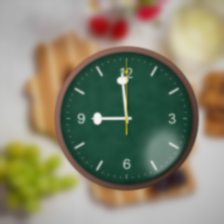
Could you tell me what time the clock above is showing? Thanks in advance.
8:59:00
